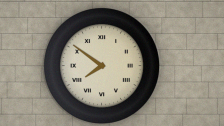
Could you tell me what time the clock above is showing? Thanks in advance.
7:51
